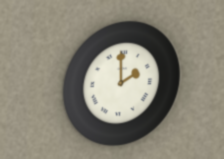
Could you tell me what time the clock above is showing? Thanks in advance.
1:59
